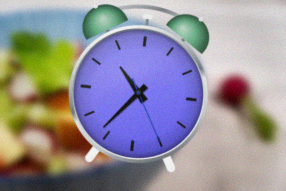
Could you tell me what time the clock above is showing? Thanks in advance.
10:36:25
